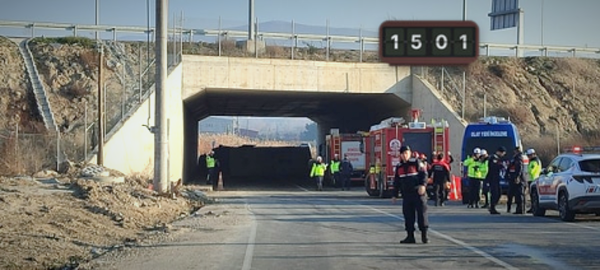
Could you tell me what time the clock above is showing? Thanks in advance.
15:01
